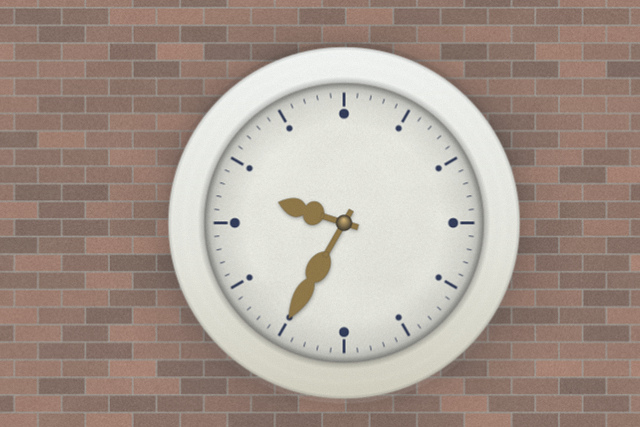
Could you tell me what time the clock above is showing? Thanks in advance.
9:35
